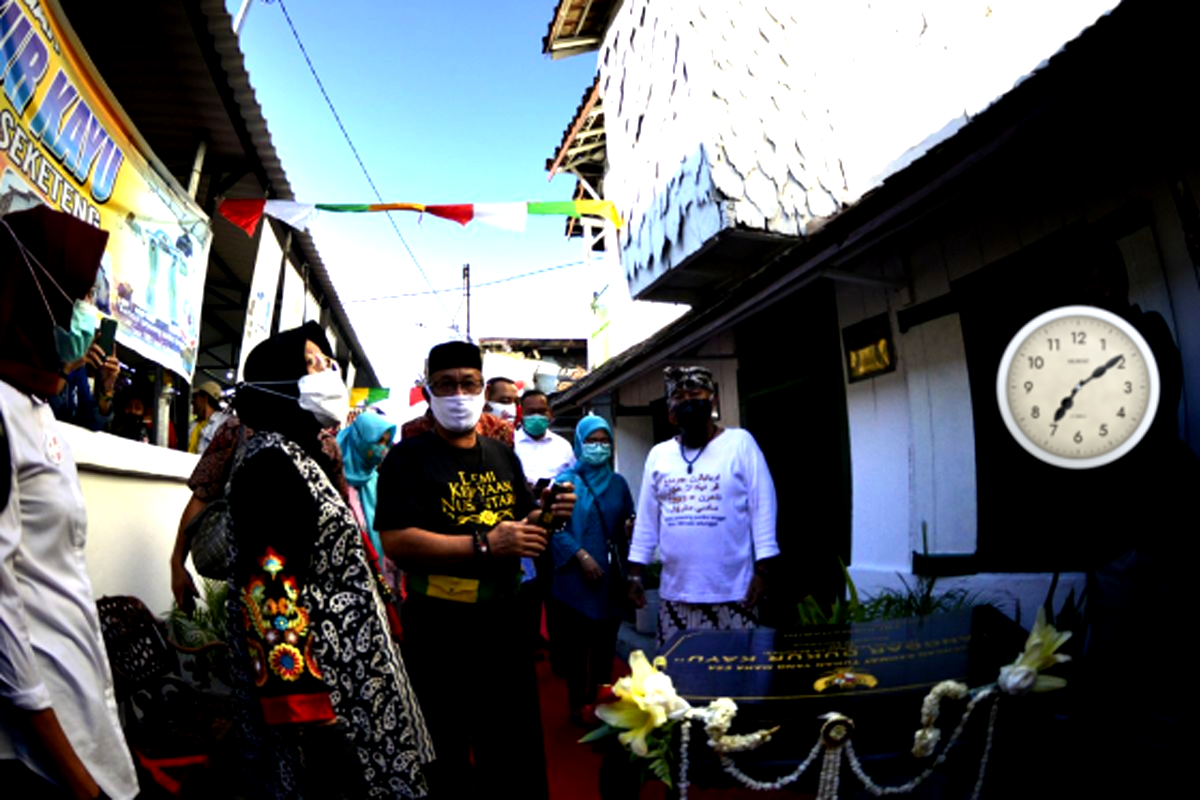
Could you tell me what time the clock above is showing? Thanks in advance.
7:09
